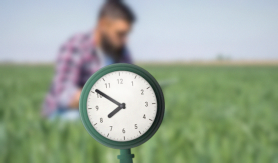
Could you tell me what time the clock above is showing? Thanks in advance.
7:51
